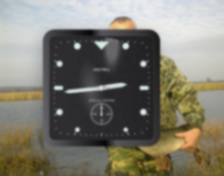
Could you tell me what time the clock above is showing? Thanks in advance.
2:44
